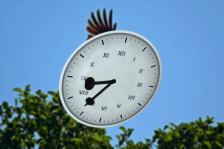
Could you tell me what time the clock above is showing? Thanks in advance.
8:36
